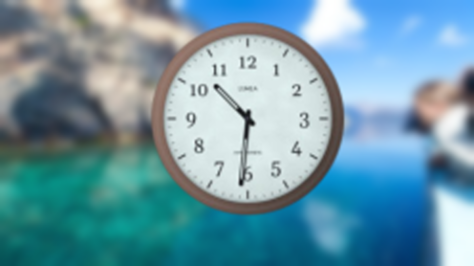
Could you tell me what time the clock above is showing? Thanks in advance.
10:31
